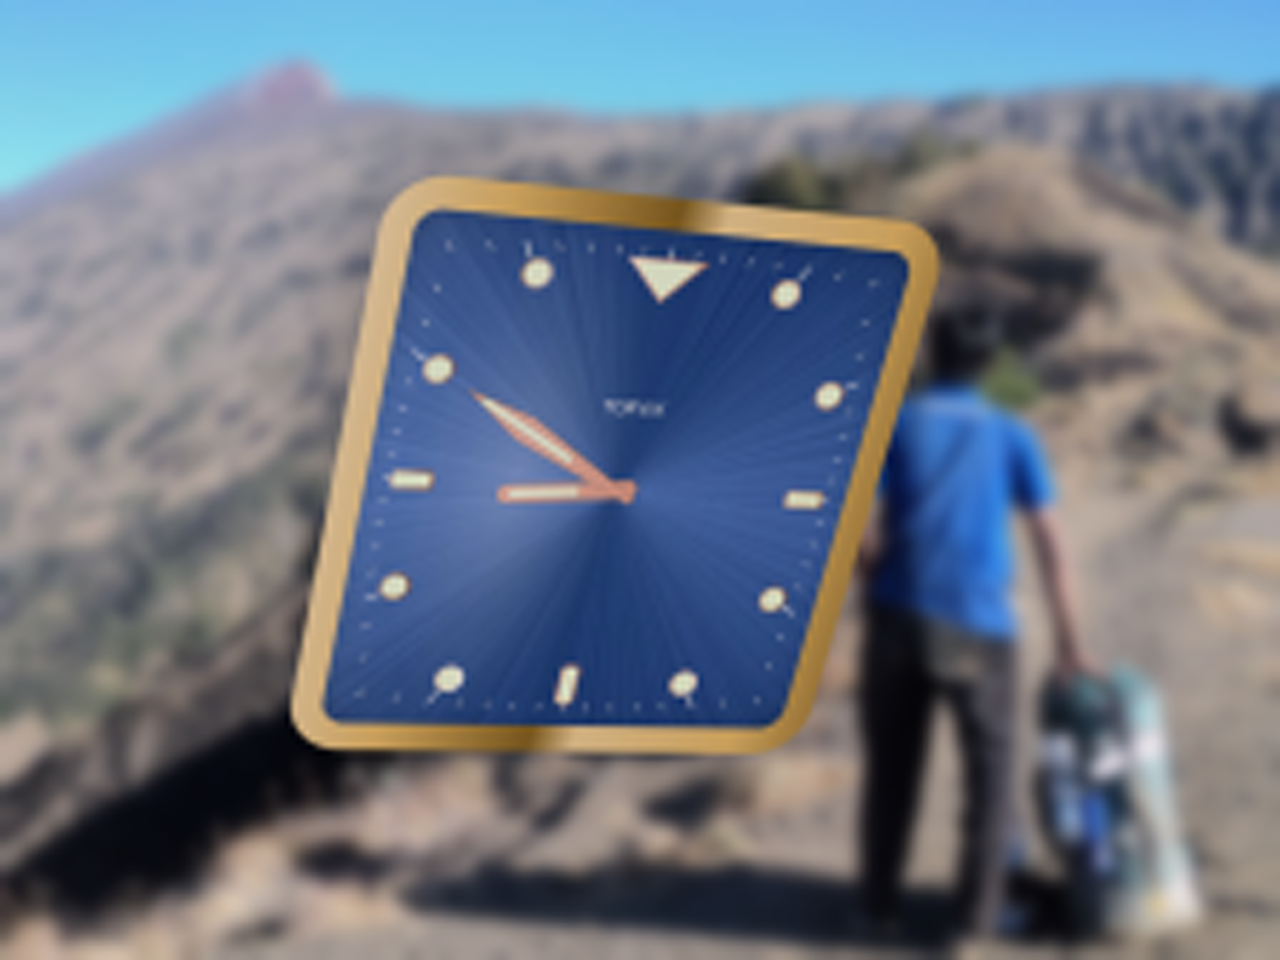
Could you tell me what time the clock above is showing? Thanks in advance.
8:50
